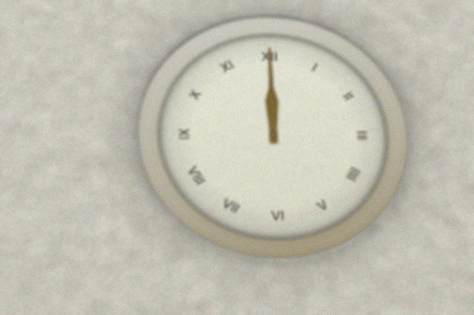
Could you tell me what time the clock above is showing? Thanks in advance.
12:00
